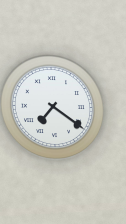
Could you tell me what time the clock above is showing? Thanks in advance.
7:21
